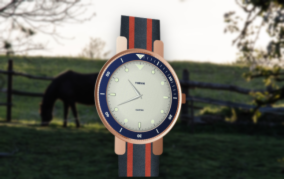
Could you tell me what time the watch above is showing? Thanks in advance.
10:41
